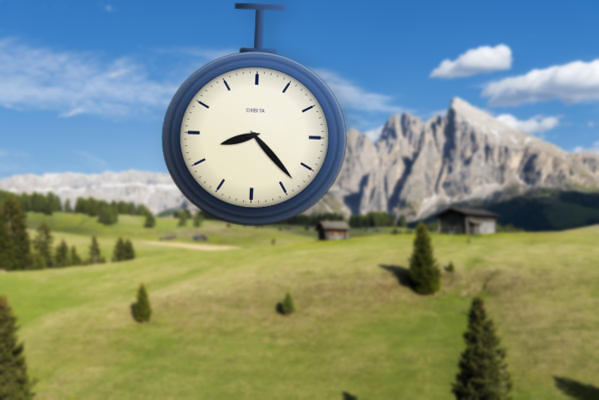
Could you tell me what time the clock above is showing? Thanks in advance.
8:23
